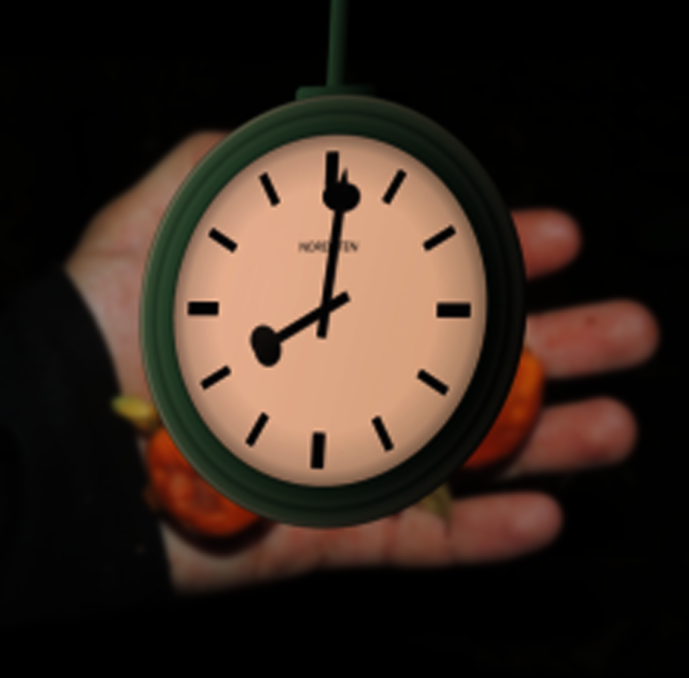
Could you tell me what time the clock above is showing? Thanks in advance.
8:01
